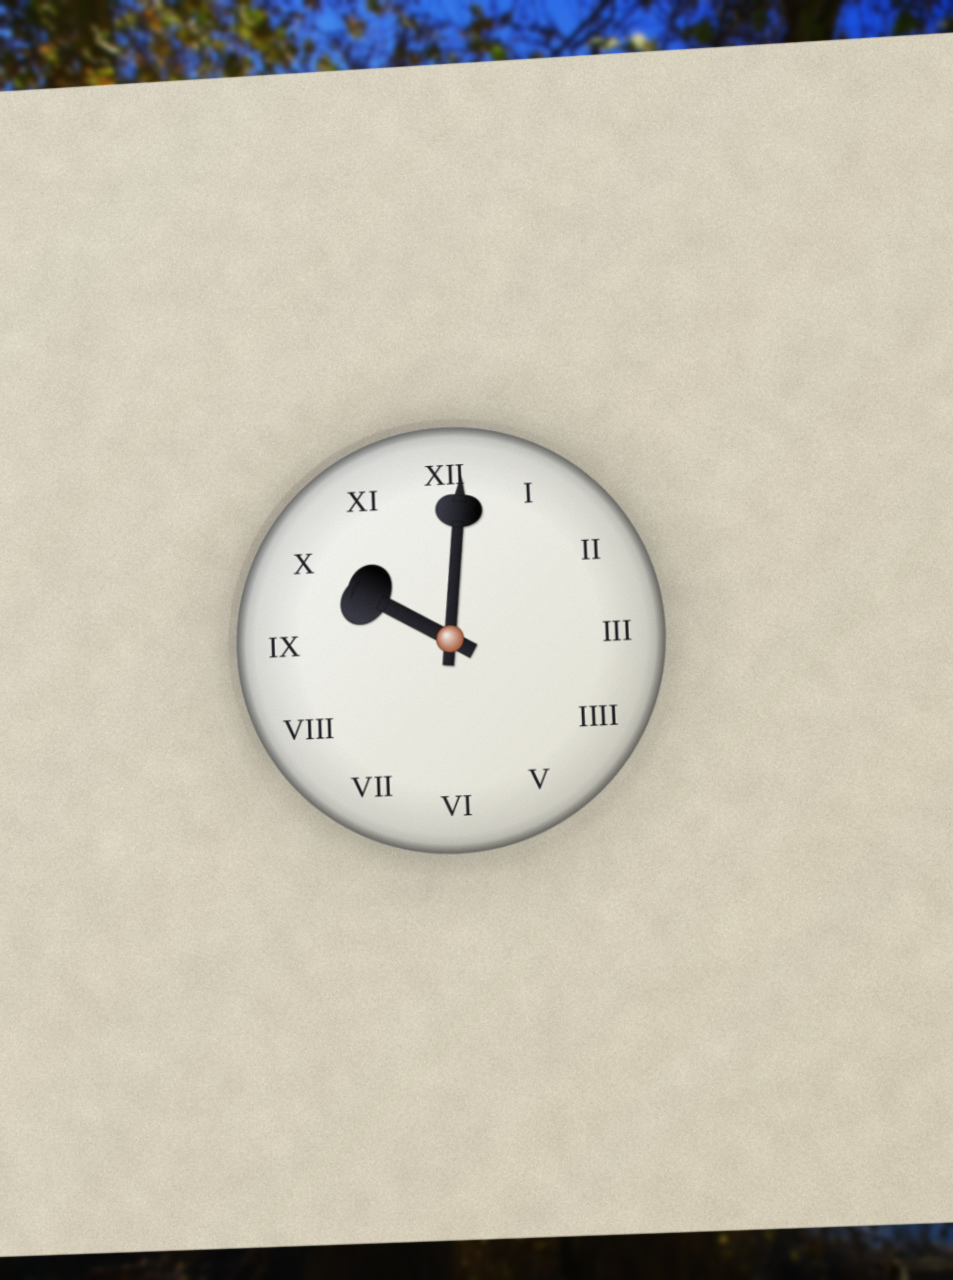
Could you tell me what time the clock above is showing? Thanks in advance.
10:01
